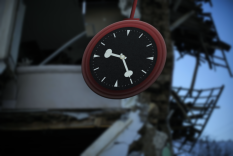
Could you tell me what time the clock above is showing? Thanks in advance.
9:25
